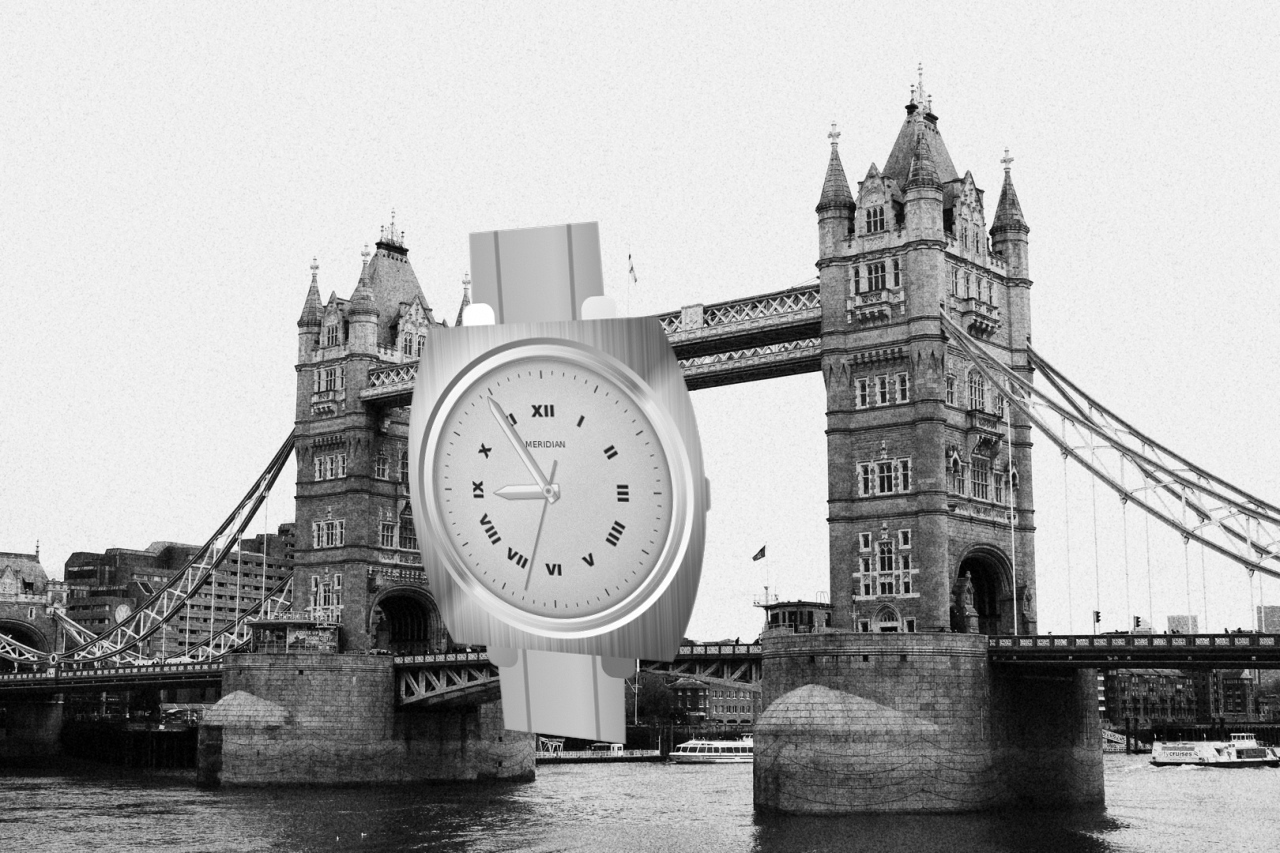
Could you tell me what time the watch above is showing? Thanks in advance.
8:54:33
